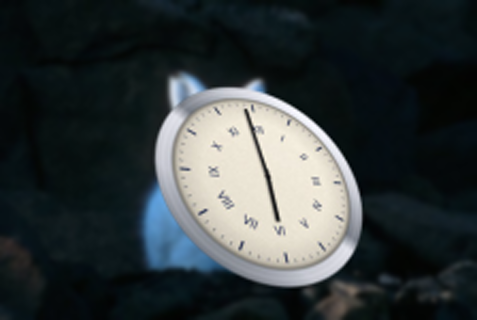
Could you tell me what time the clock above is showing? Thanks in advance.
5:59
